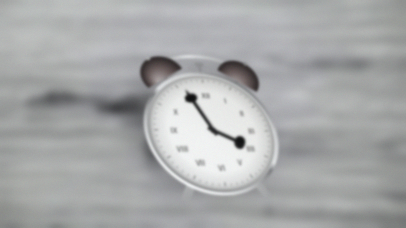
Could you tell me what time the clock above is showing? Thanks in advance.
3:56
